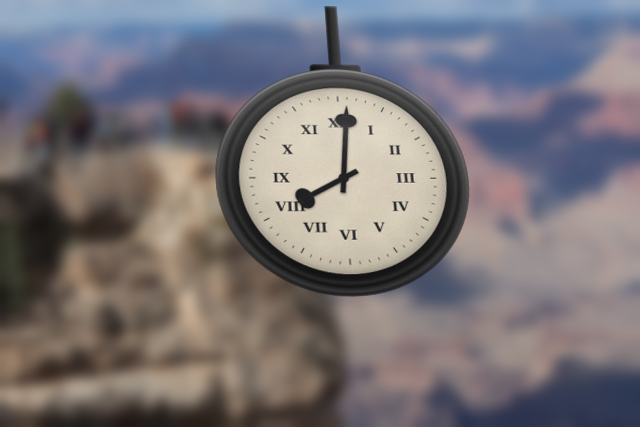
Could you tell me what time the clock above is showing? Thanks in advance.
8:01
